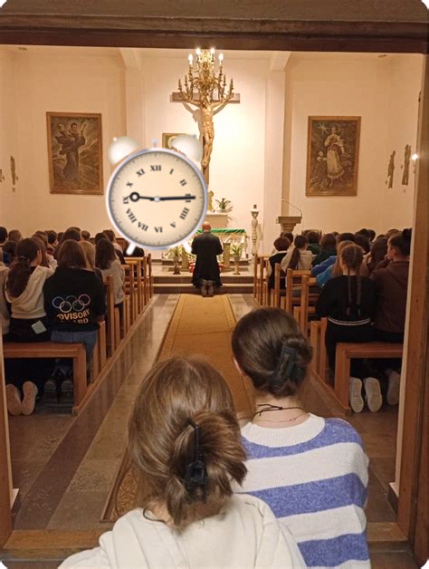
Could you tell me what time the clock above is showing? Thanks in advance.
9:15
